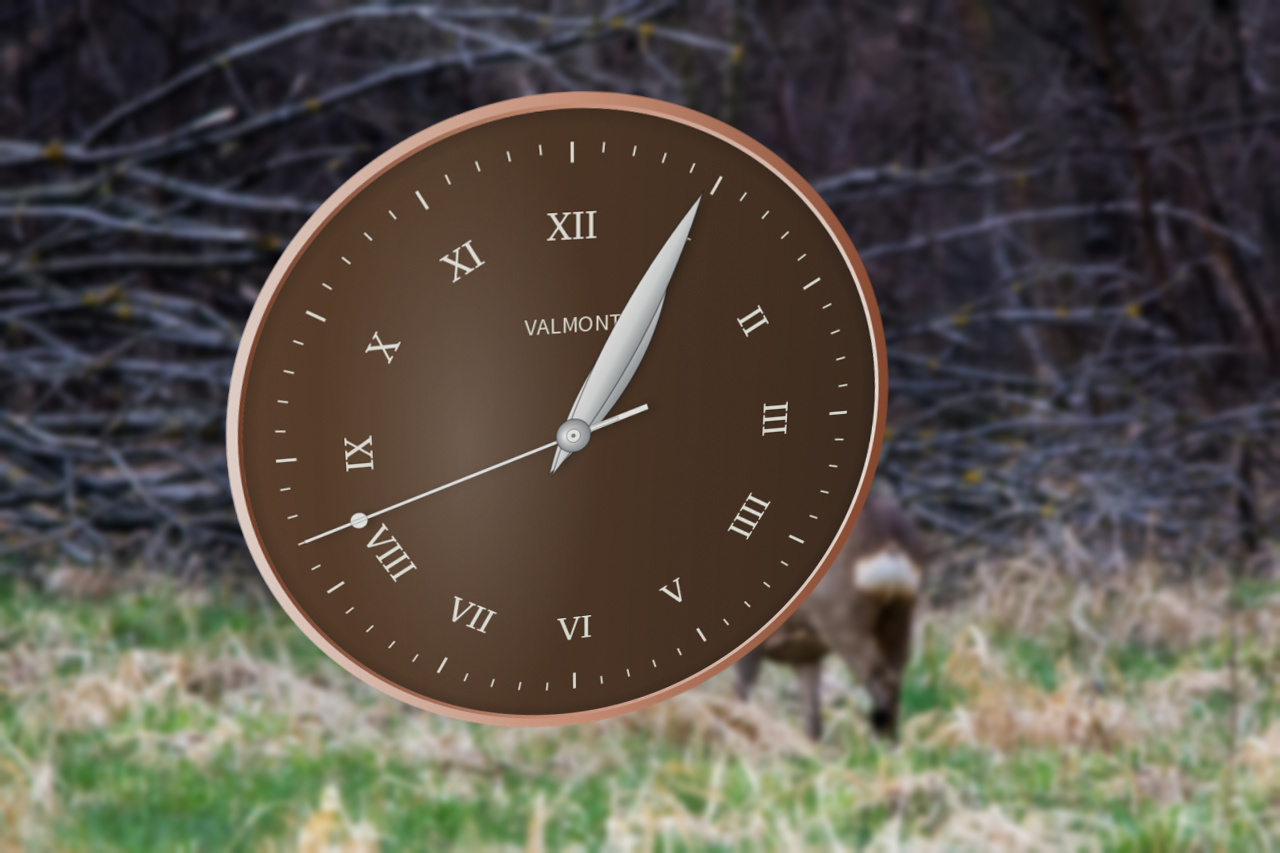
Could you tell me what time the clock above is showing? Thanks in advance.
1:04:42
